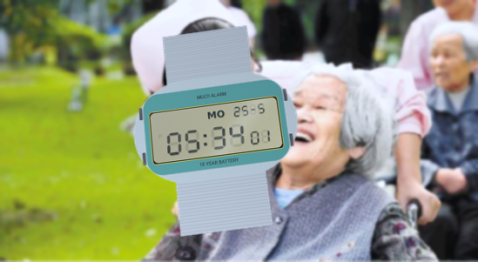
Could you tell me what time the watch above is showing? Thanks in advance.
5:34:01
